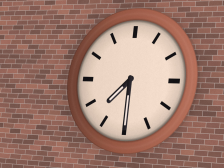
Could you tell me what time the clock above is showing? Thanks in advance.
7:30
